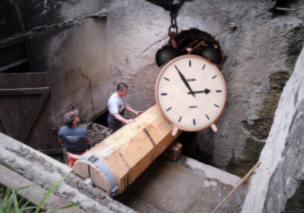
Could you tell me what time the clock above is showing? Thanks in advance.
2:55
